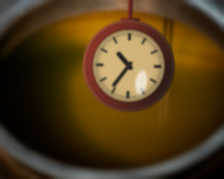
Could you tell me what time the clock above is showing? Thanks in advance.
10:36
